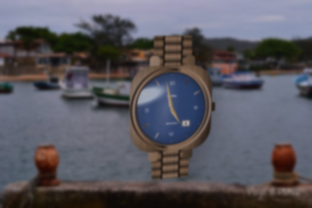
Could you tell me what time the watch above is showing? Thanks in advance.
4:58
